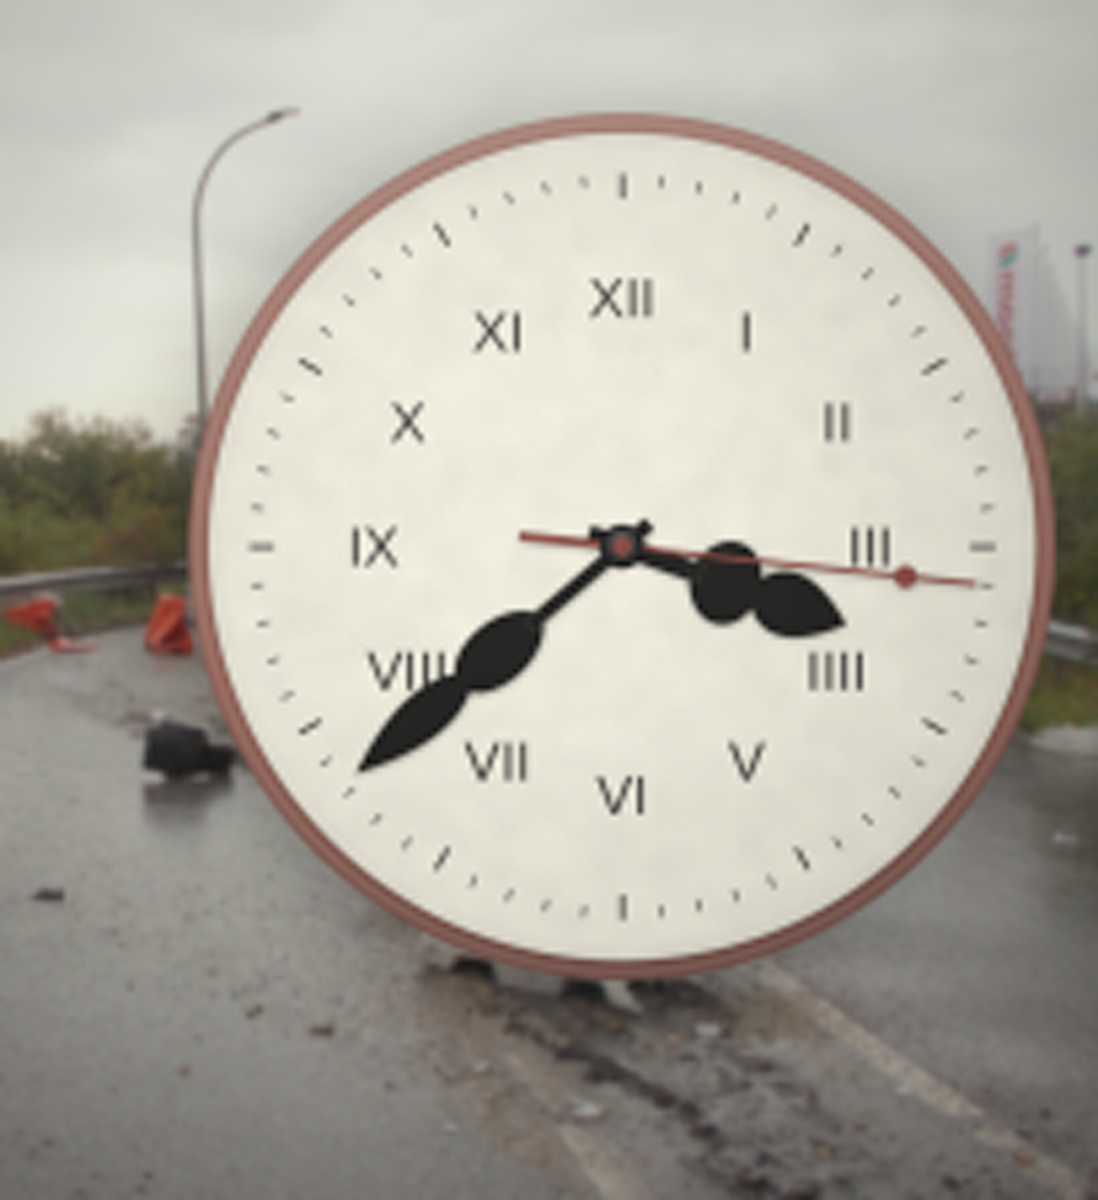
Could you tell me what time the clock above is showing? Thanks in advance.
3:38:16
